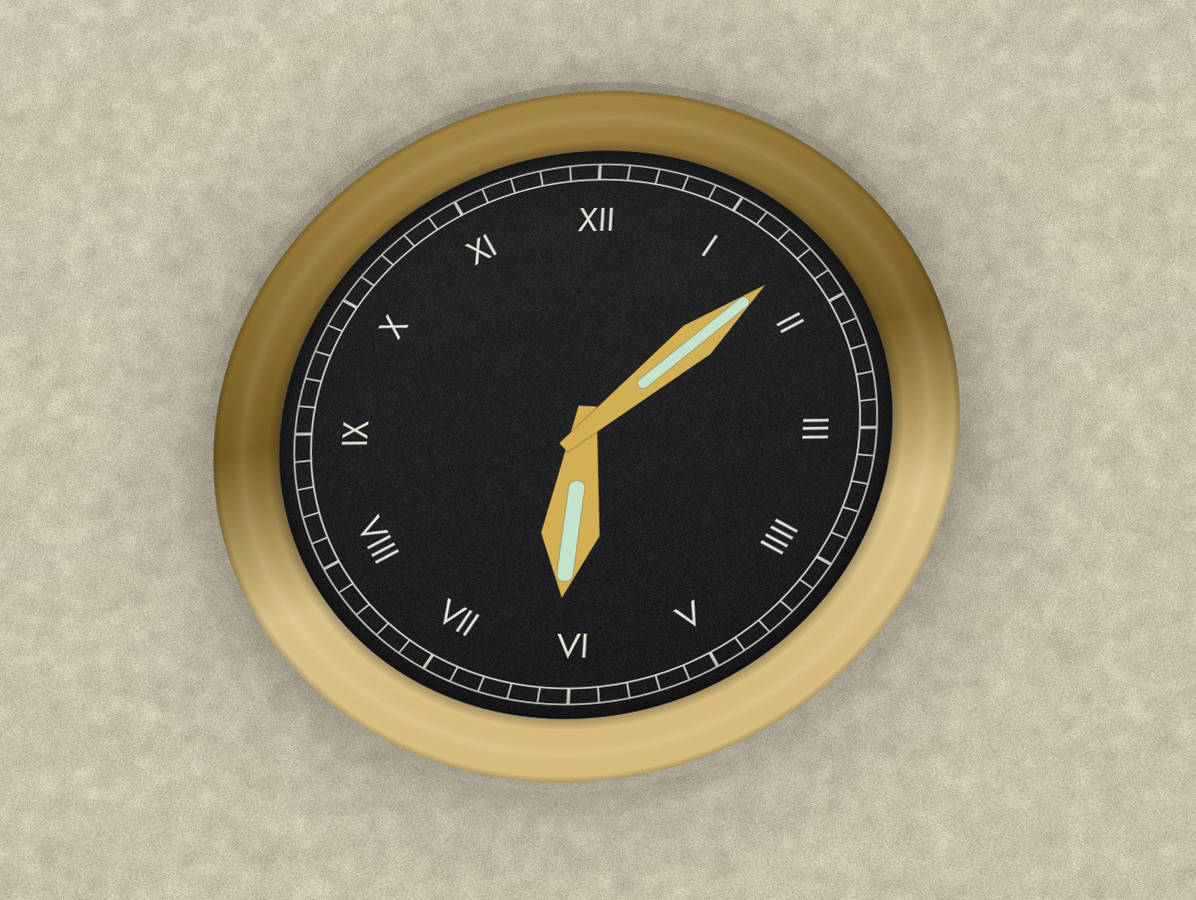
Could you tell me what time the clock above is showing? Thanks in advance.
6:08
